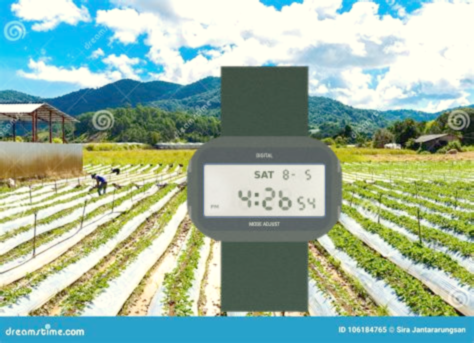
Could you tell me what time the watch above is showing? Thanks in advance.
4:26:54
